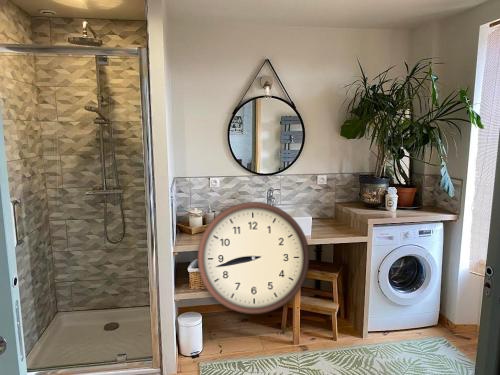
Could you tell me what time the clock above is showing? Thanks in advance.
8:43
